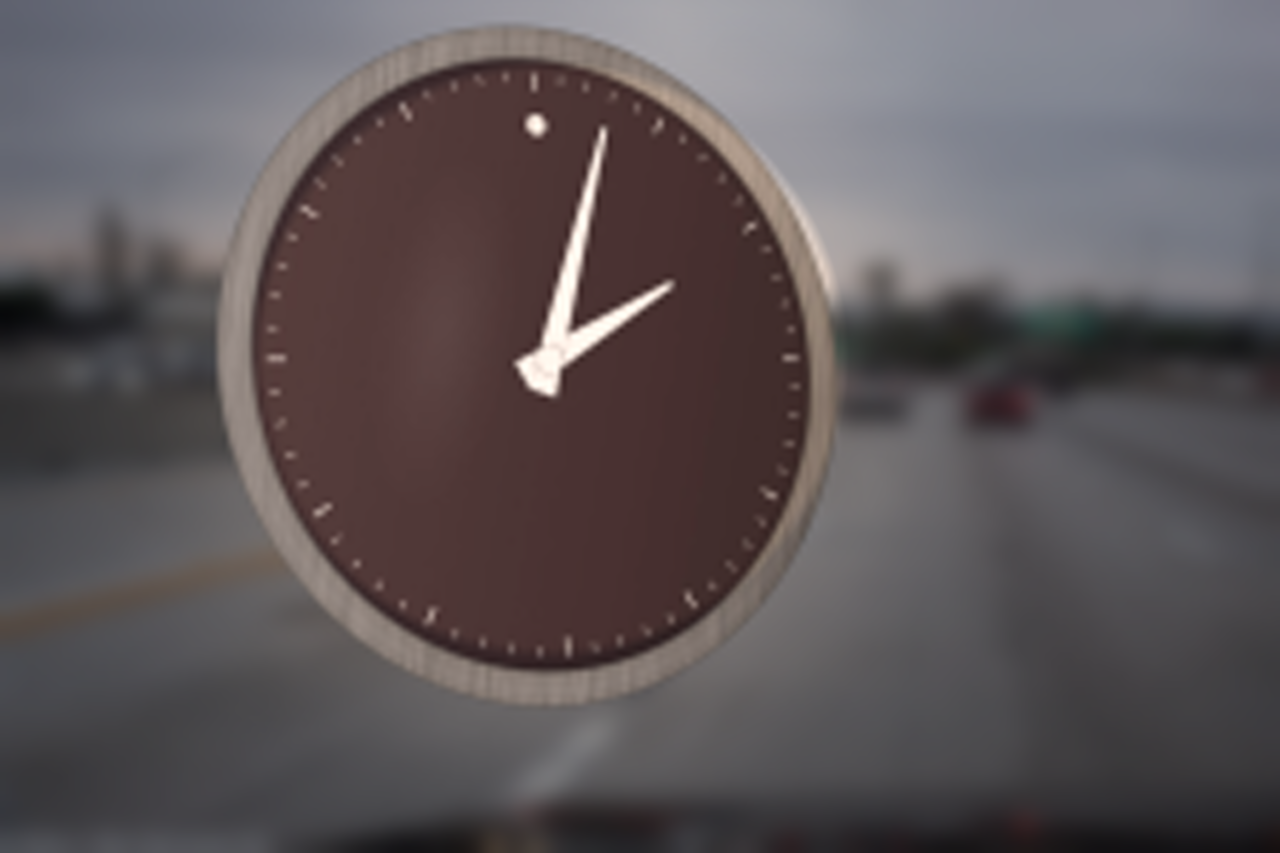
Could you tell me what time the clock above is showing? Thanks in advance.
2:03
